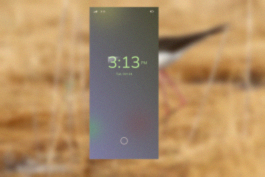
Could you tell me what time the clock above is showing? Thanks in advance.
3:13
